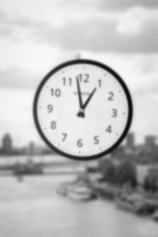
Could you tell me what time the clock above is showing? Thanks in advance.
12:58
